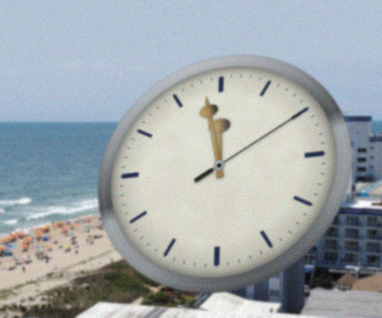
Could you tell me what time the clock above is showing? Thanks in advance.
11:58:10
